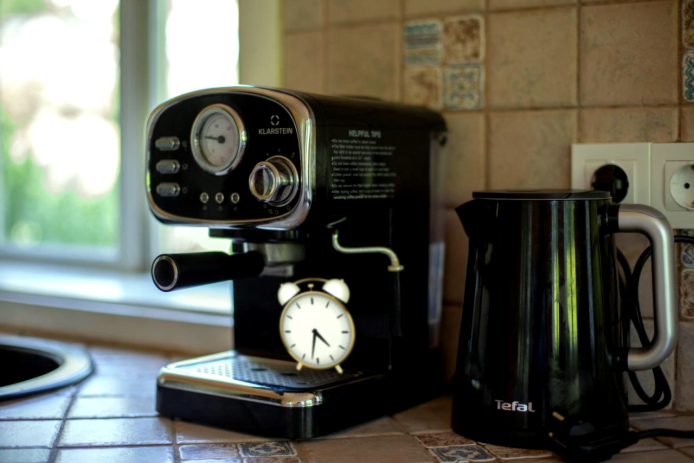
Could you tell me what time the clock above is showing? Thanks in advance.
4:32
